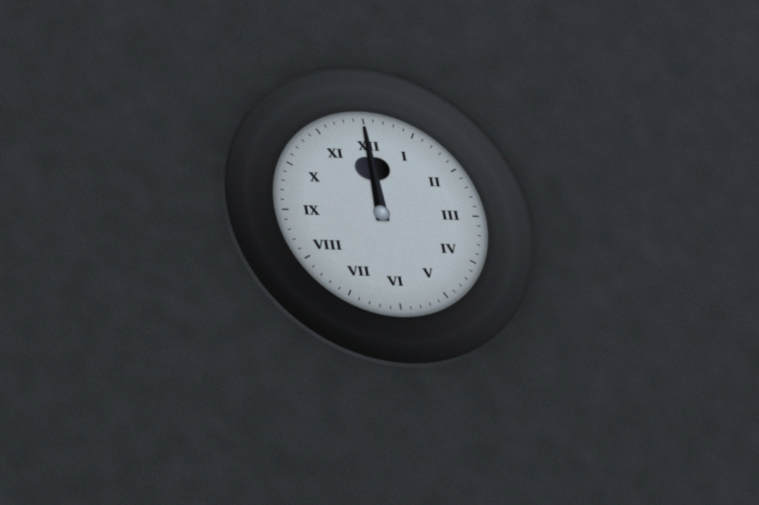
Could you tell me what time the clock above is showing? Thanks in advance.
12:00
